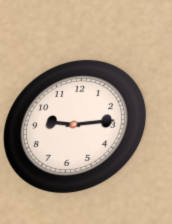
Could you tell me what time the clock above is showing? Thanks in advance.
9:14
